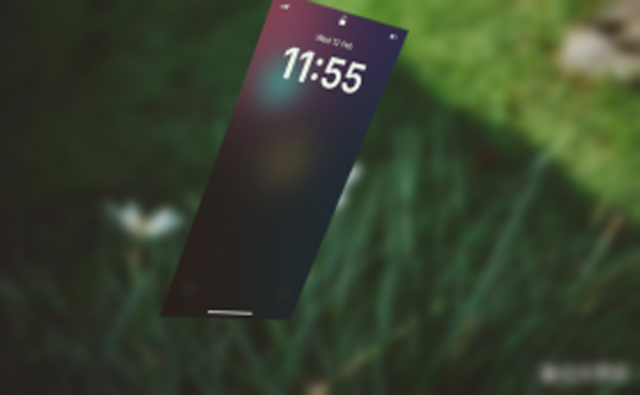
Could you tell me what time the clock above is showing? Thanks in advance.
11:55
